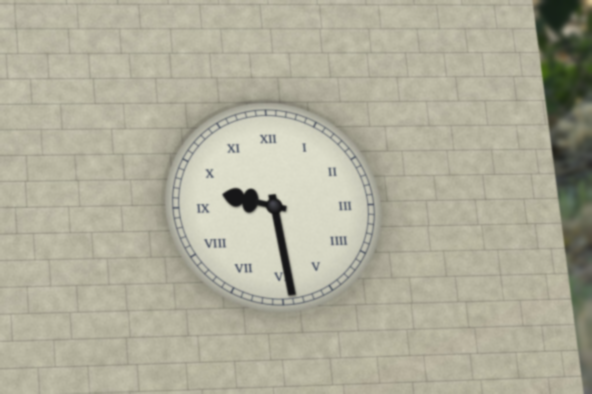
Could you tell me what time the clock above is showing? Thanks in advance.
9:29
